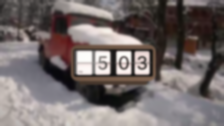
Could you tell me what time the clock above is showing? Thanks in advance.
5:03
